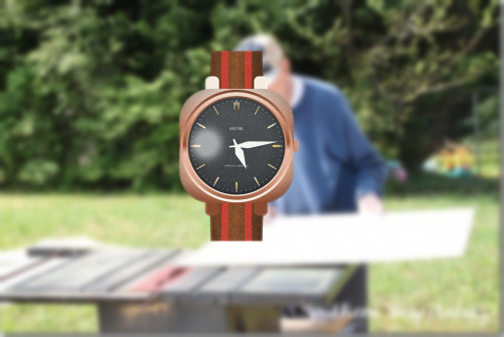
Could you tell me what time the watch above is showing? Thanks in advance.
5:14
